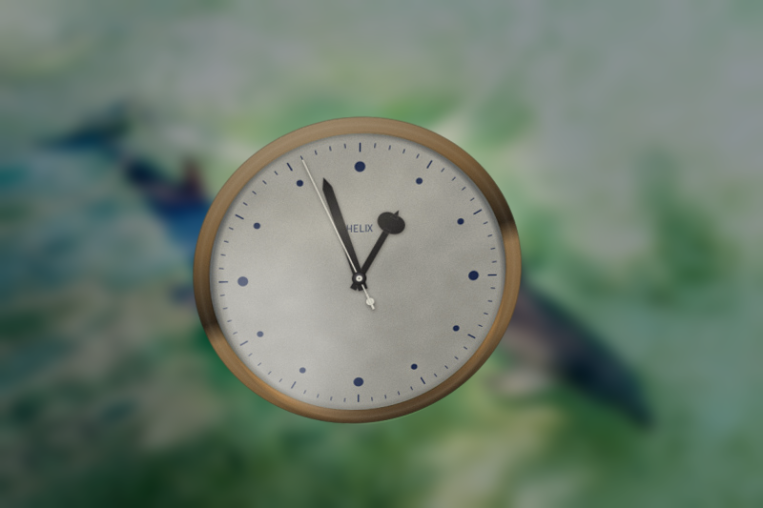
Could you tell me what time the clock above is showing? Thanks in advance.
12:56:56
